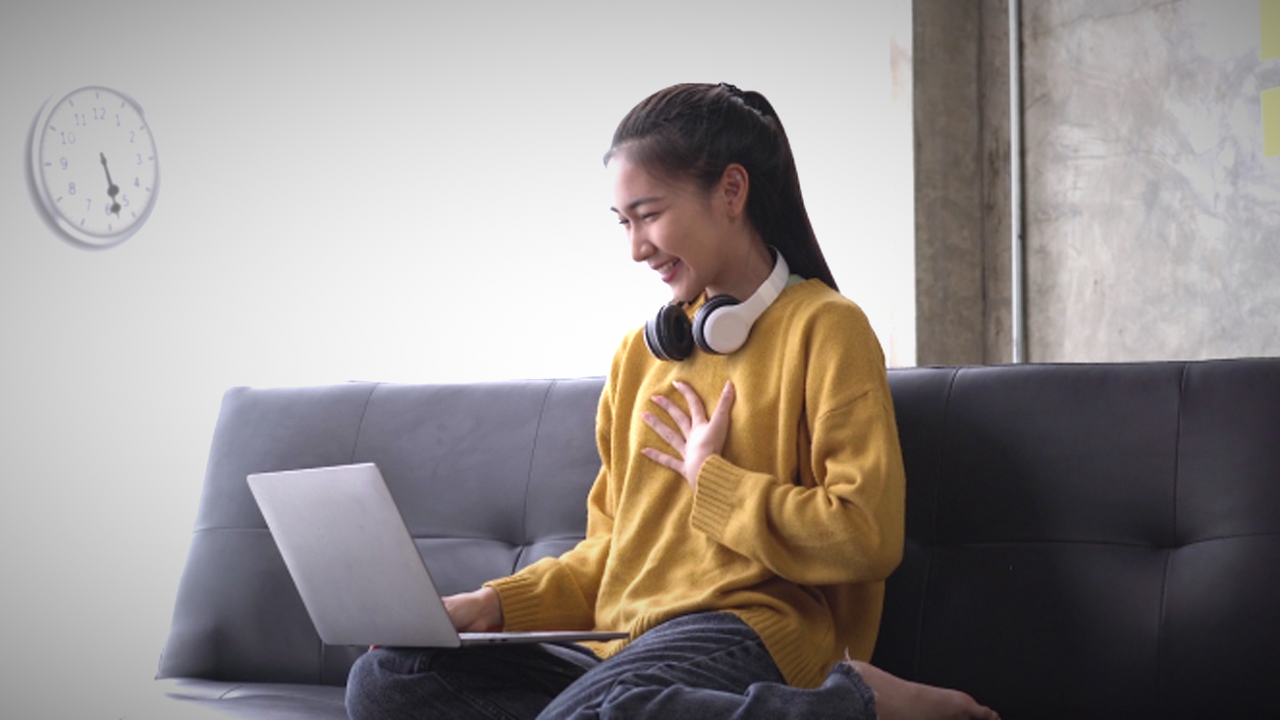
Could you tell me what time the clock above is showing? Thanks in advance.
5:28
